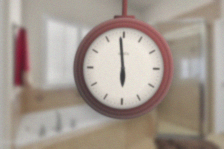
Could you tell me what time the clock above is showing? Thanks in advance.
5:59
